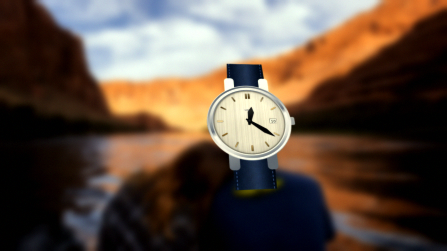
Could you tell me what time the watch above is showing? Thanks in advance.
12:21
